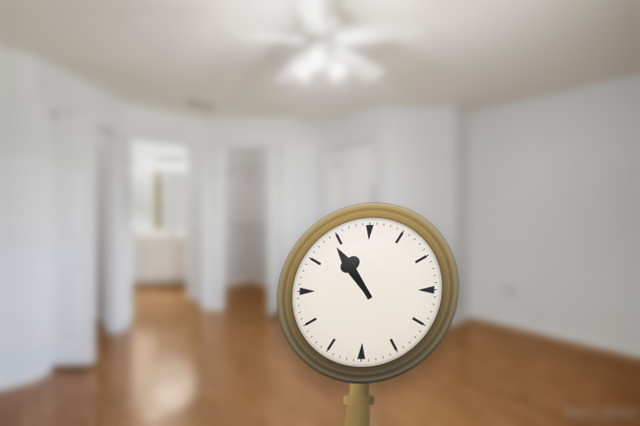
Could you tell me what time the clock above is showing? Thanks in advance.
10:54
